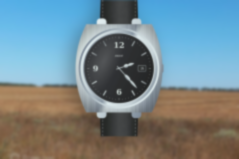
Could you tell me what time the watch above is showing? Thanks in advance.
2:23
